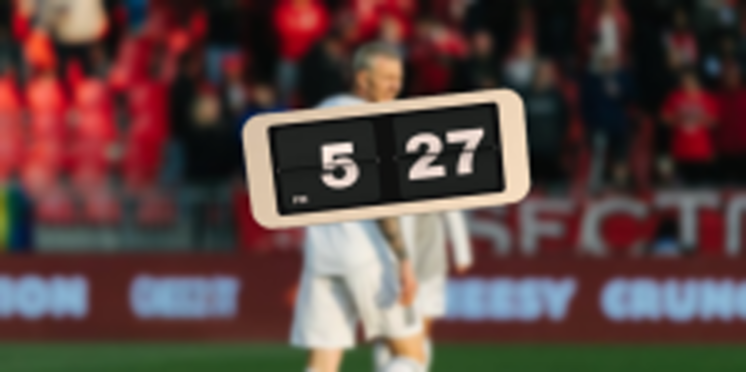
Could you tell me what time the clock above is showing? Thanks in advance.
5:27
